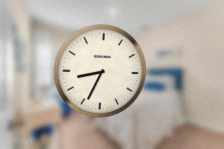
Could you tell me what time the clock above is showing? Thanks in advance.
8:34
